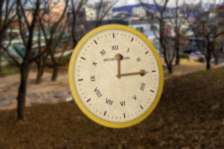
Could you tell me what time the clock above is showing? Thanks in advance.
12:15
